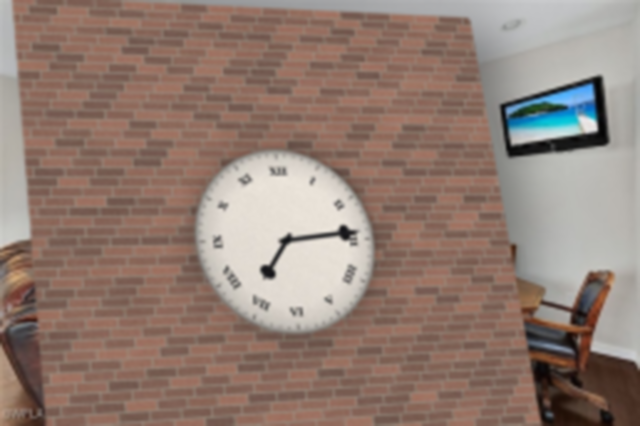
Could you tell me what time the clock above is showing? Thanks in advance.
7:14
